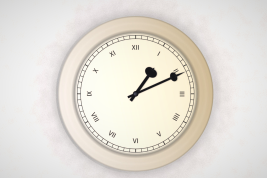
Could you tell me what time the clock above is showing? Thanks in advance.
1:11
